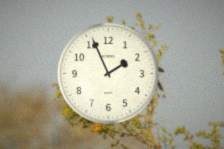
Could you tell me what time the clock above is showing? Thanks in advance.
1:56
